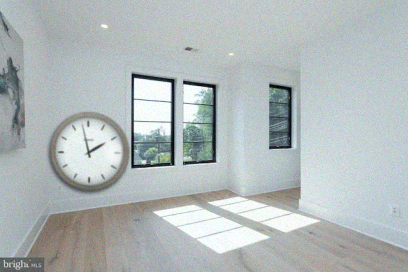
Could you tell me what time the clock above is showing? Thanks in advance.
1:58
